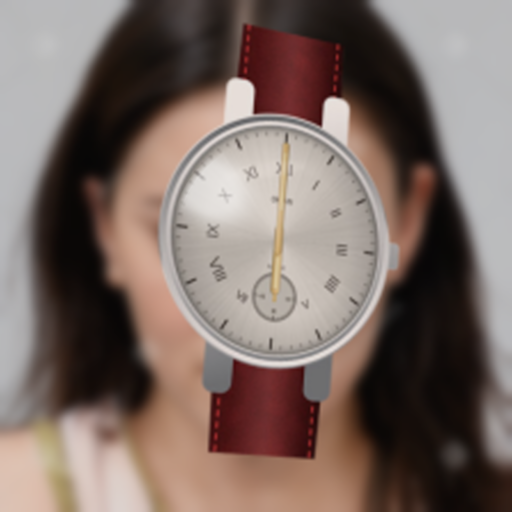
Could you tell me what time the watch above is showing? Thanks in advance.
6:00
